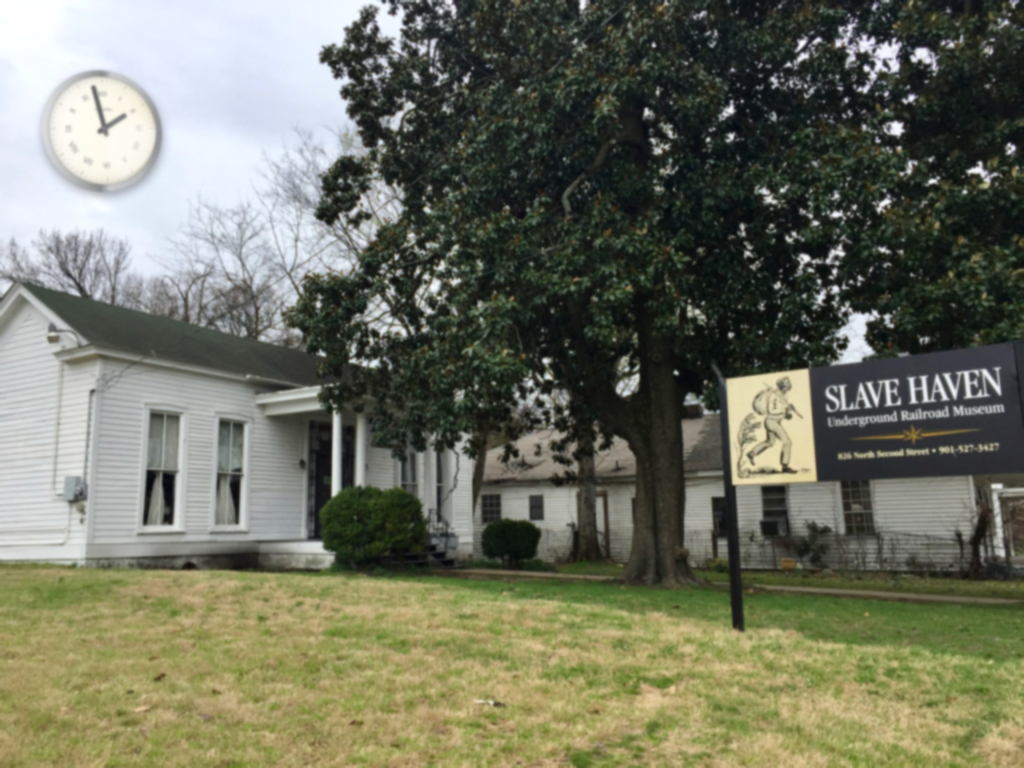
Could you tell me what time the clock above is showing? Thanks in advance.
1:58
